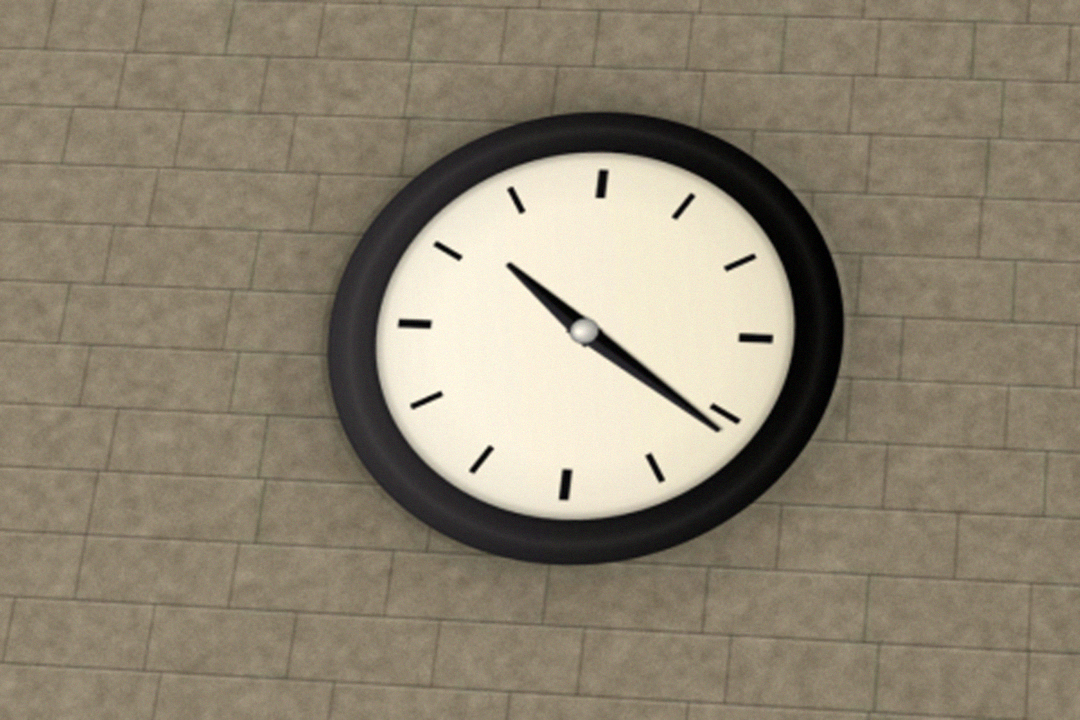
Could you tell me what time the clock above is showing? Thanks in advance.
10:21
